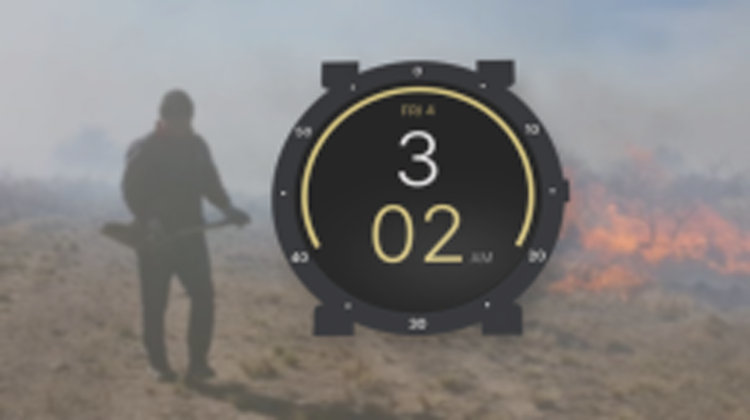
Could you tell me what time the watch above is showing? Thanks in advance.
3:02
